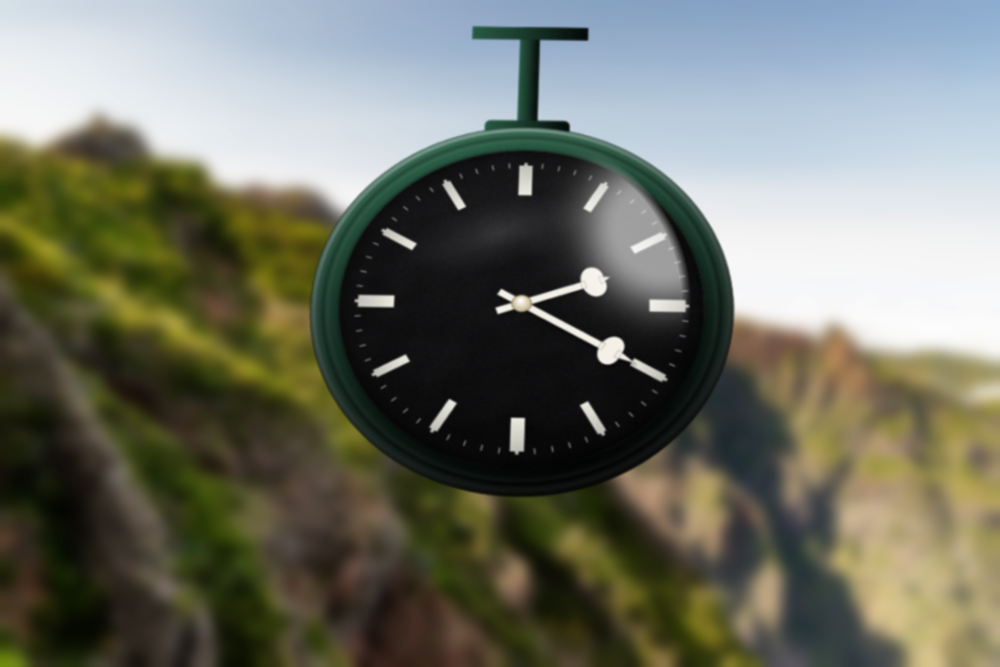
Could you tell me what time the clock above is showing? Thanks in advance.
2:20
